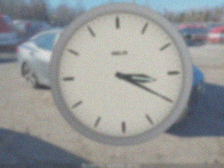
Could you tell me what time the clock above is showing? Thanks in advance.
3:20
